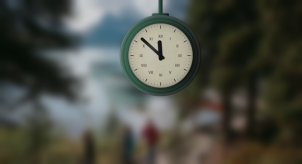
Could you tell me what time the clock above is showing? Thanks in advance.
11:52
